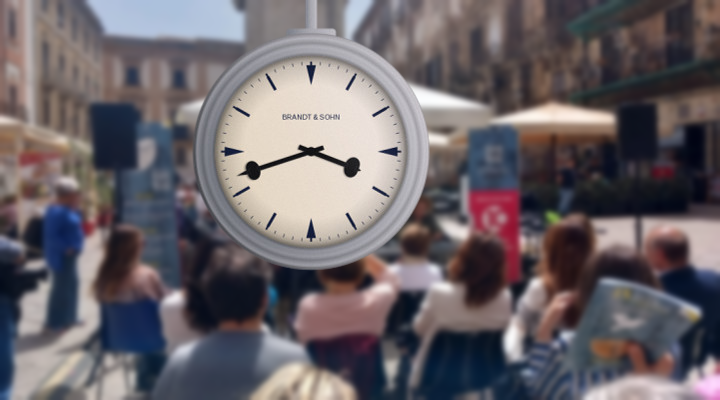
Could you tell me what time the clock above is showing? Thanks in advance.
3:42
